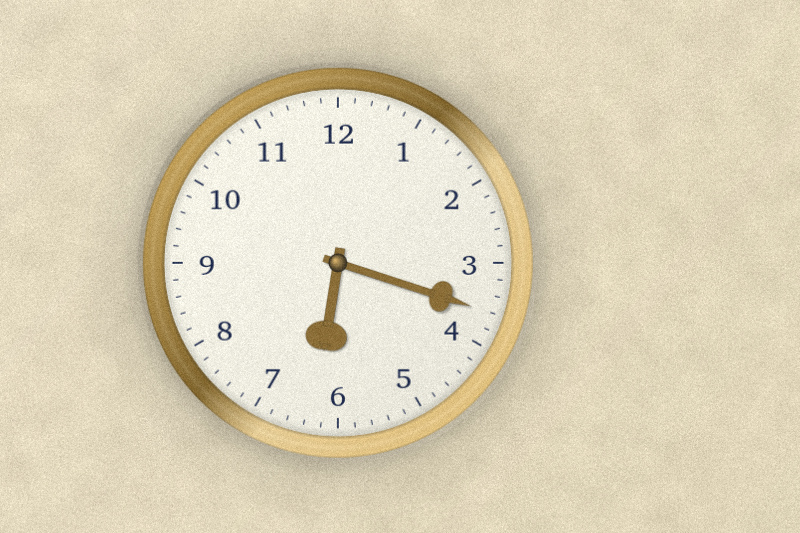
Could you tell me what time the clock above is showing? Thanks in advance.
6:18
